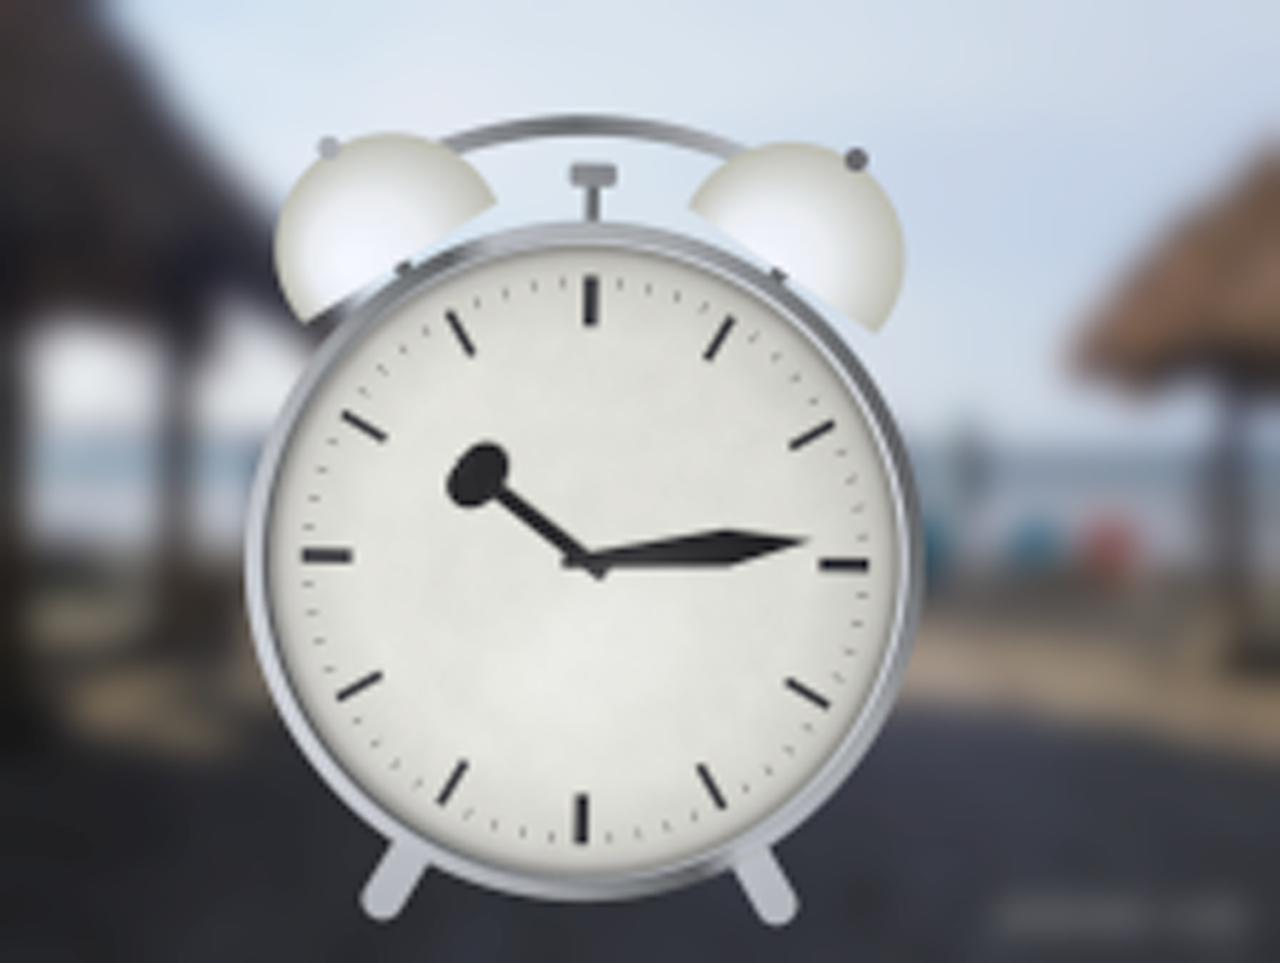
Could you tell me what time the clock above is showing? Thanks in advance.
10:14
